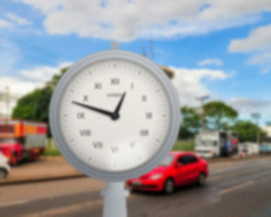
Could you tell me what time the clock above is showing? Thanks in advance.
12:48
